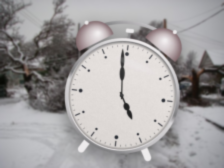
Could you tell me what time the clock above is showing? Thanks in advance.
4:59
